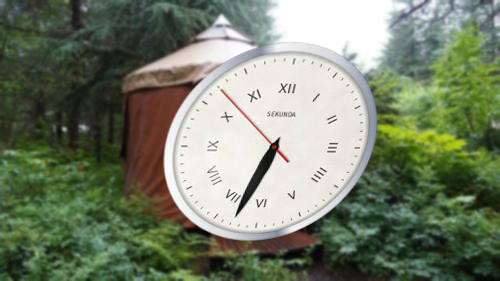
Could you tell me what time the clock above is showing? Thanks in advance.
6:32:52
